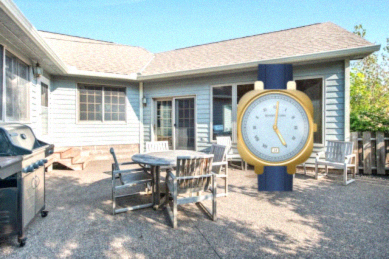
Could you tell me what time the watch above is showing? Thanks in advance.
5:01
